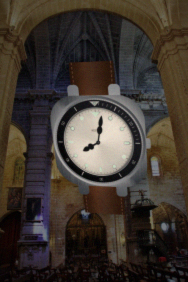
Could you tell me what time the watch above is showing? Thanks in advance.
8:02
